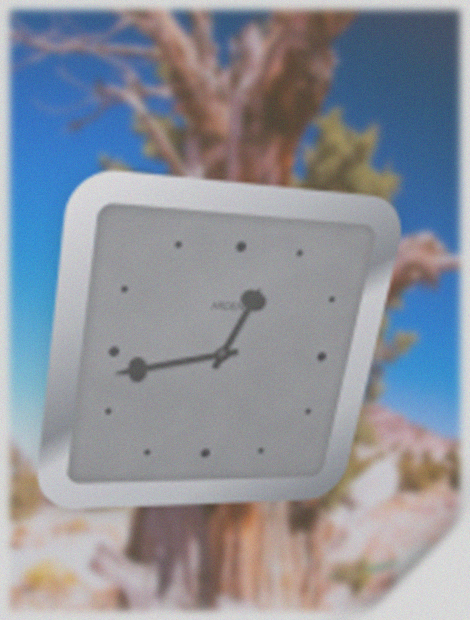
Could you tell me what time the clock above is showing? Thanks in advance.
12:43
